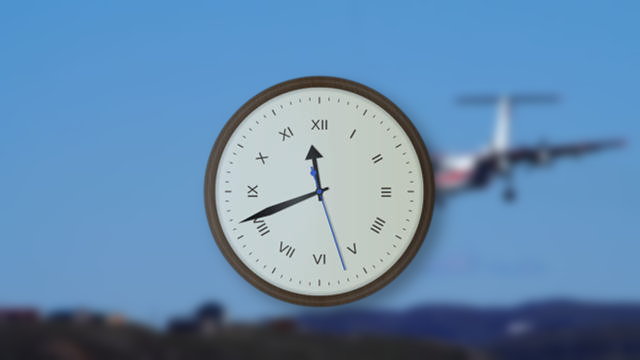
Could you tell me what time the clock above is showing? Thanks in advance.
11:41:27
